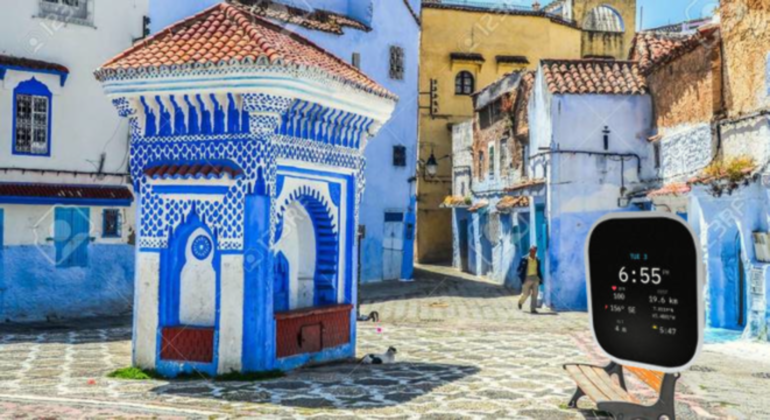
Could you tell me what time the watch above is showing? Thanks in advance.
6:55
